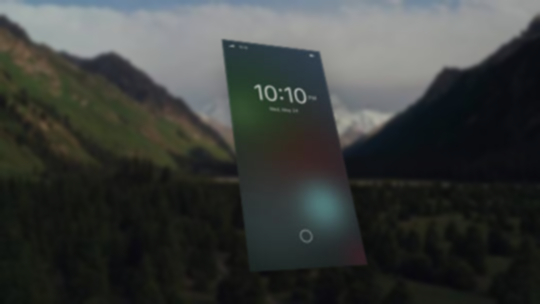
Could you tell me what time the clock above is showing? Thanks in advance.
10:10
